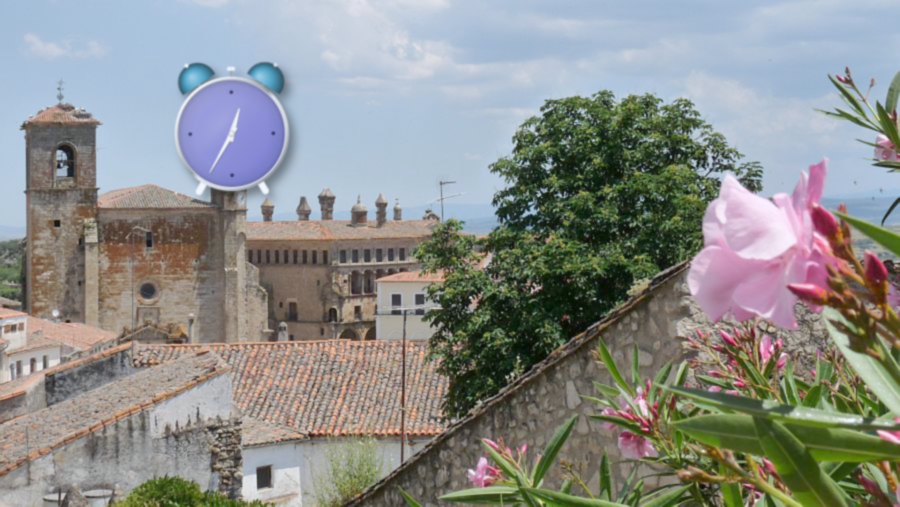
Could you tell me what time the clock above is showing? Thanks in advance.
12:35
